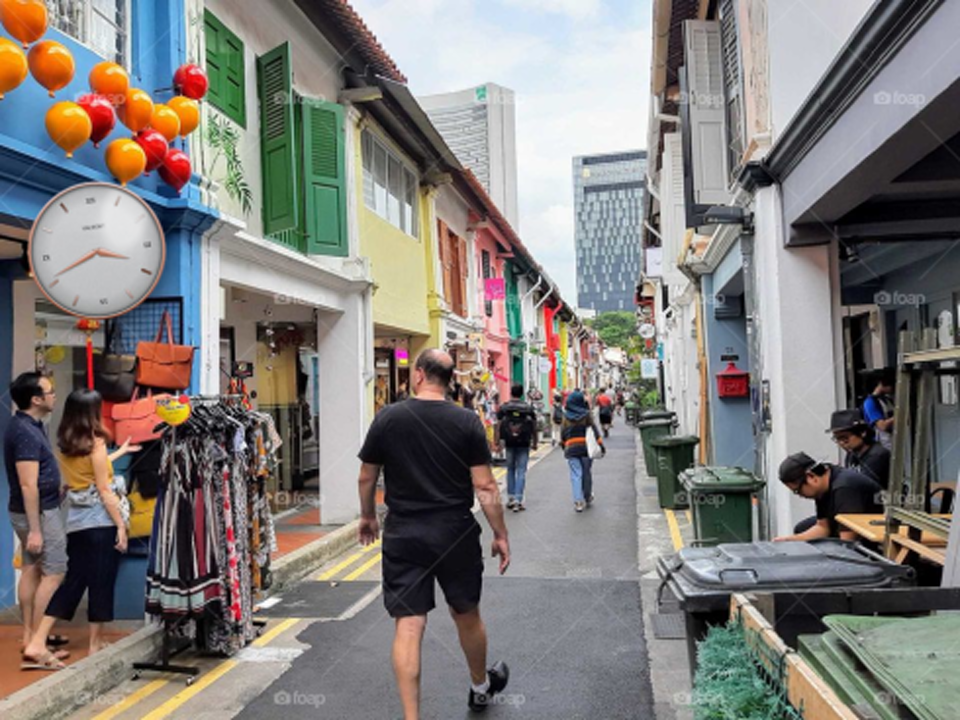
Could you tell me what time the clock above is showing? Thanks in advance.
3:41
